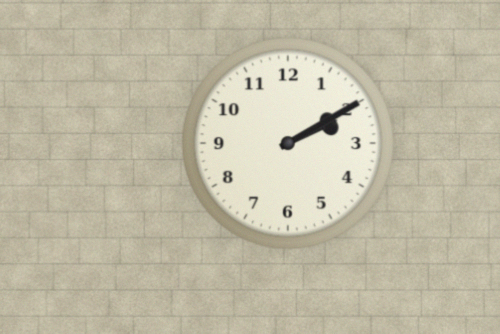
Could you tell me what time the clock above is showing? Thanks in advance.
2:10
